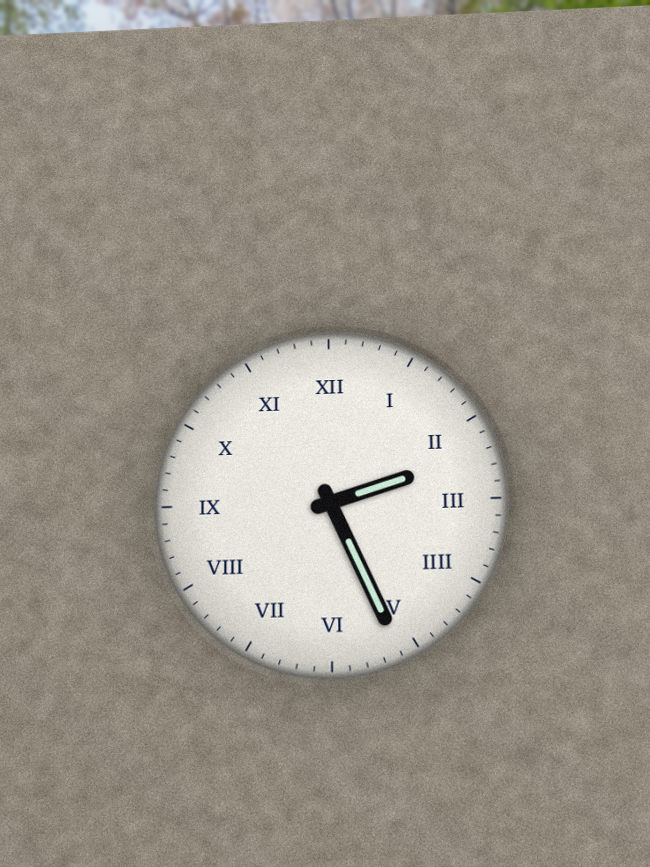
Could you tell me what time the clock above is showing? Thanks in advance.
2:26
